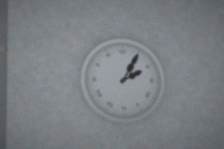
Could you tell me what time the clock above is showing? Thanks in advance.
2:05
